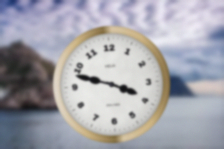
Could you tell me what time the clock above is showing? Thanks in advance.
3:48
